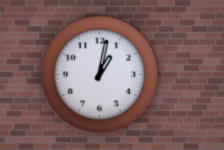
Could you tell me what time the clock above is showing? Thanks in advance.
1:02
